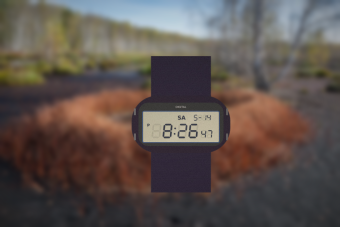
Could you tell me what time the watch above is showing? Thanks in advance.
8:26:47
